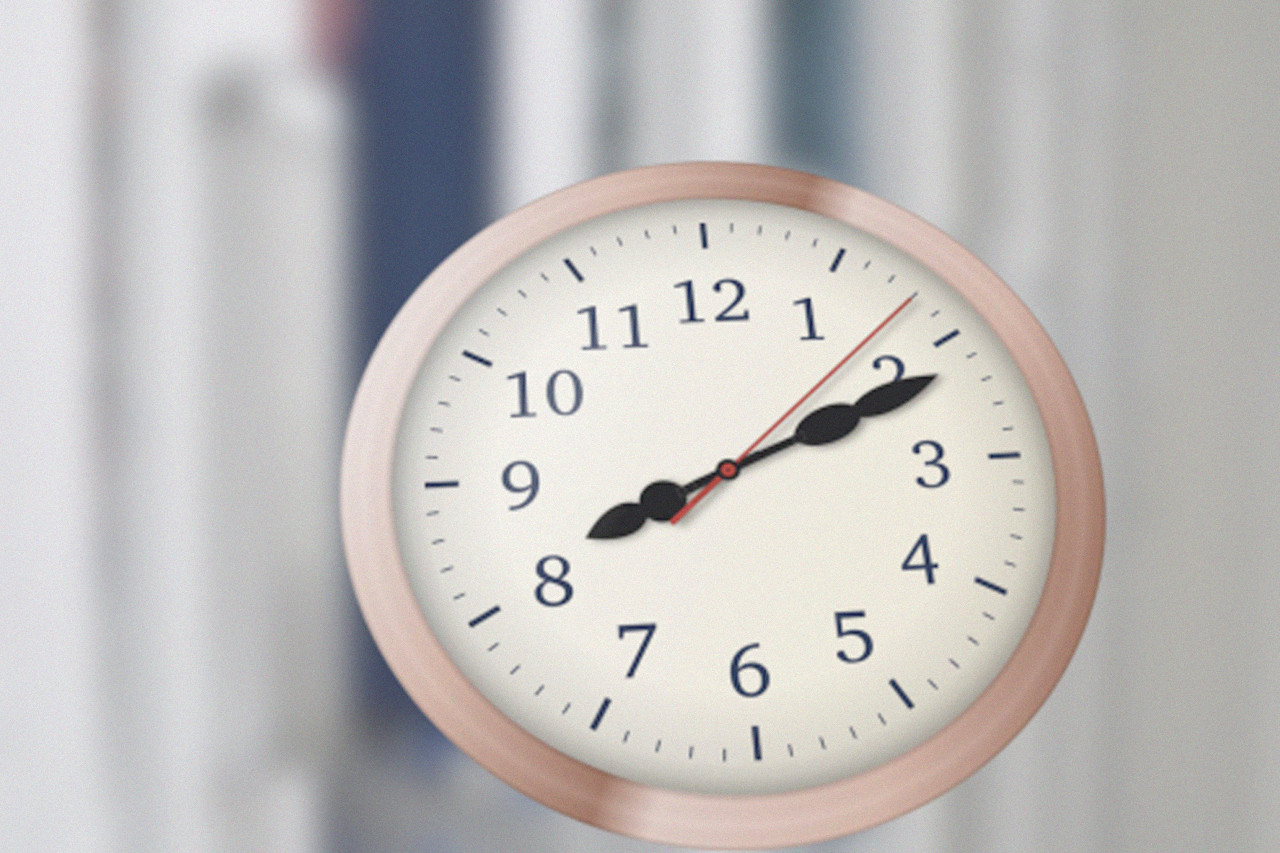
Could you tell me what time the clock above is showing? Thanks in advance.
8:11:08
